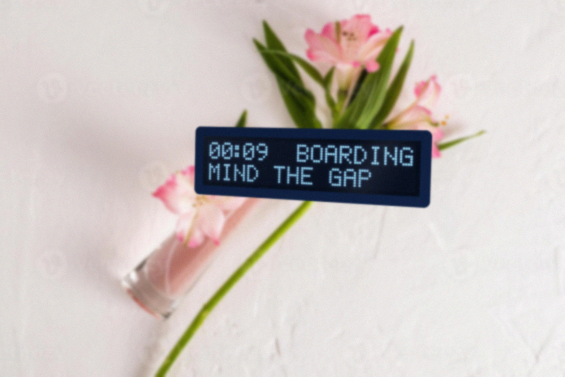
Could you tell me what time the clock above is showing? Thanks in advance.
0:09
